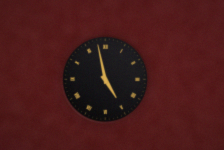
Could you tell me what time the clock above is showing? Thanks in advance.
4:58
